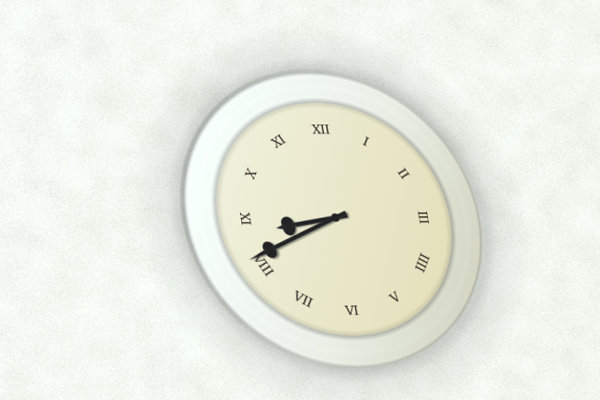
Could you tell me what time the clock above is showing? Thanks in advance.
8:41
